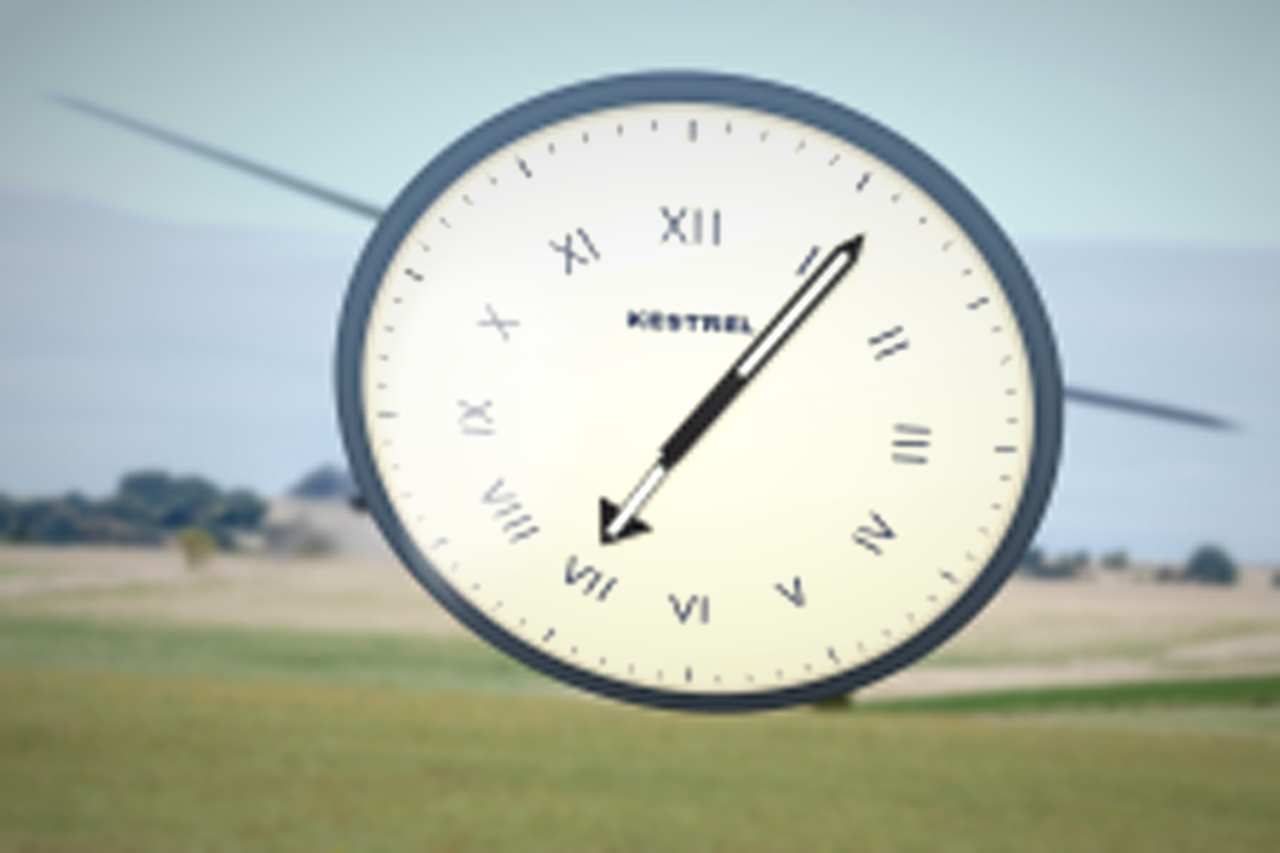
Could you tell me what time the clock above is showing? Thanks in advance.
7:06
